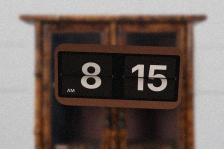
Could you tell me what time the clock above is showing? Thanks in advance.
8:15
